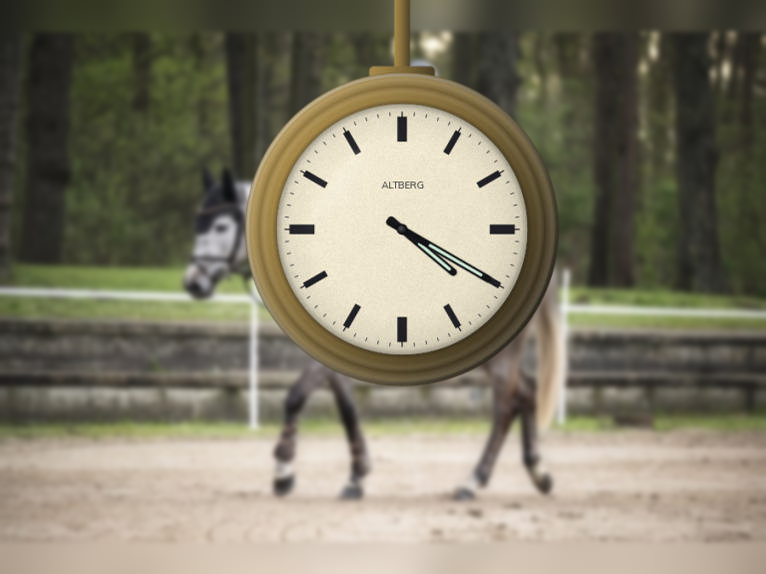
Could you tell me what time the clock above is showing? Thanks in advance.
4:20
